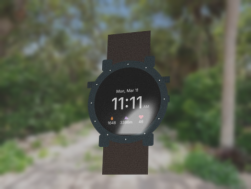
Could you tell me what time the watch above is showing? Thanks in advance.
11:11
